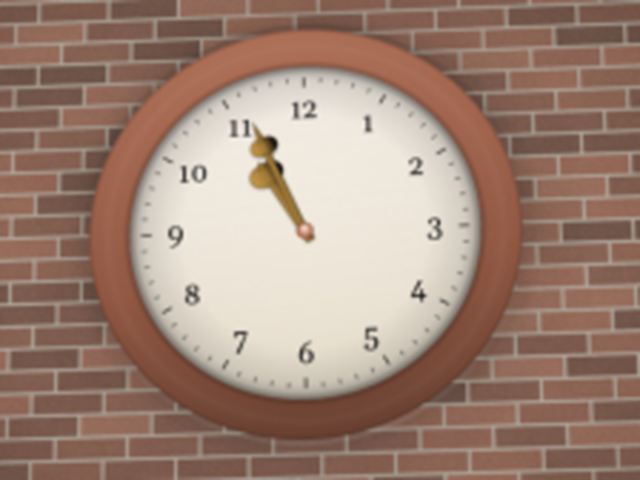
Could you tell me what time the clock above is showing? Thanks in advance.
10:56
